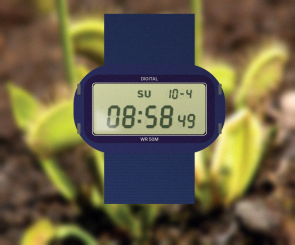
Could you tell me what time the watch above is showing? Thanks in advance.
8:58:49
